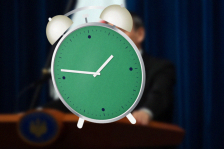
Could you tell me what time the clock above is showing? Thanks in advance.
1:47
